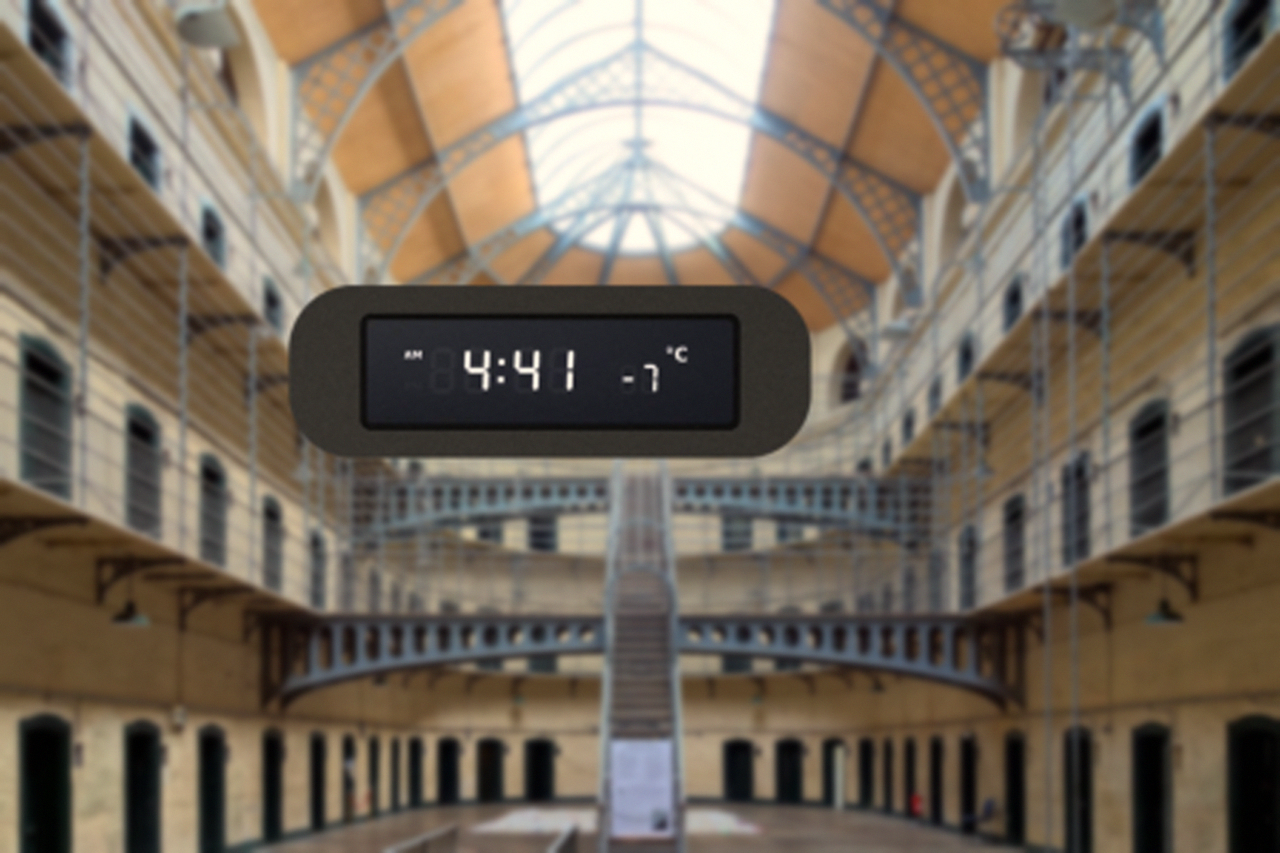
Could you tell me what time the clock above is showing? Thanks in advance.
4:41
